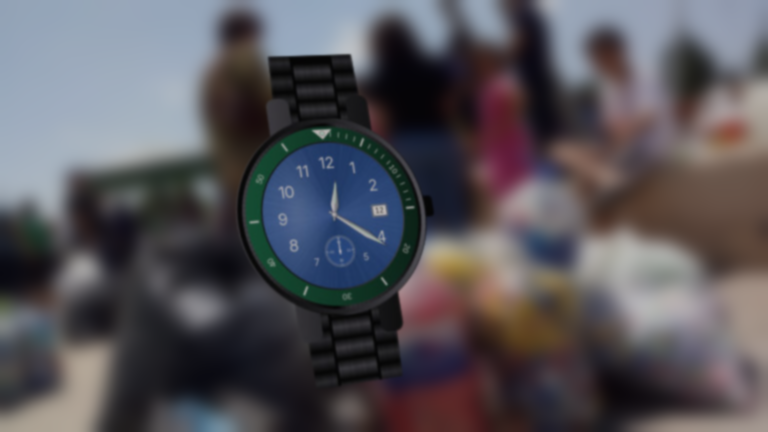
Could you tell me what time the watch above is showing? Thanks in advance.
12:21
